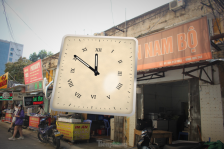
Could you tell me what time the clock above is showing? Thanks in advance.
11:51
